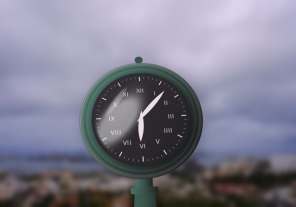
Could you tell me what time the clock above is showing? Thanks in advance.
6:07
